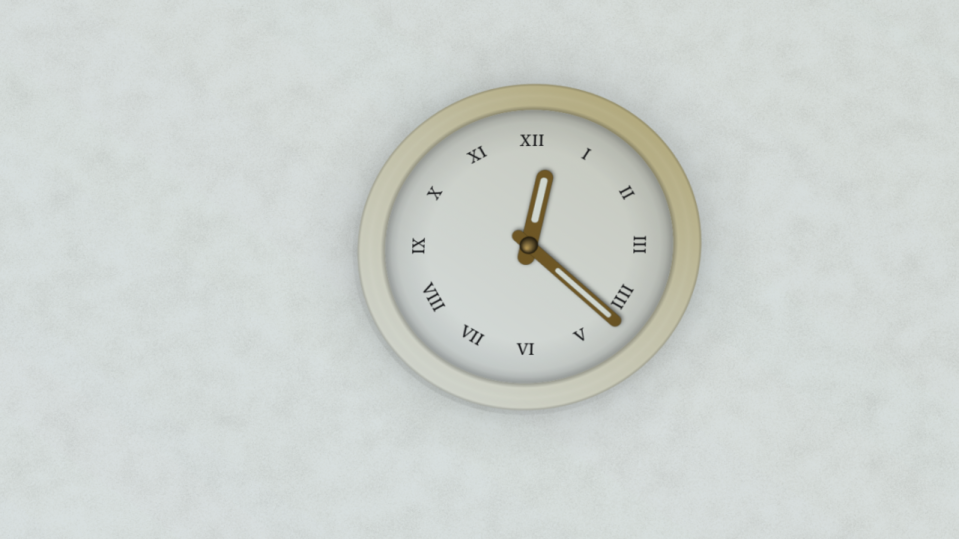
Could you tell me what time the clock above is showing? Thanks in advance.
12:22
